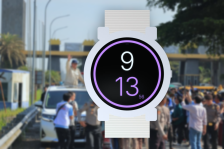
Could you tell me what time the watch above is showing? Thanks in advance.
9:13
